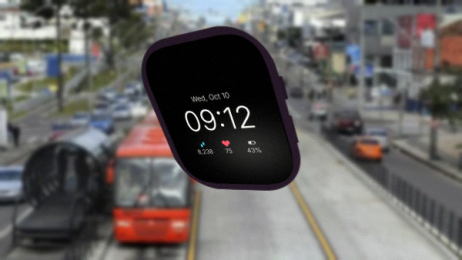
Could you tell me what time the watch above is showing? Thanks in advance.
9:12
